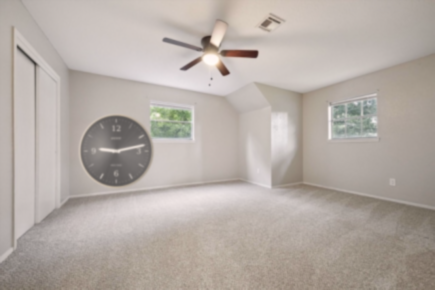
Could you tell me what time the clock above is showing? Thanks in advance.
9:13
